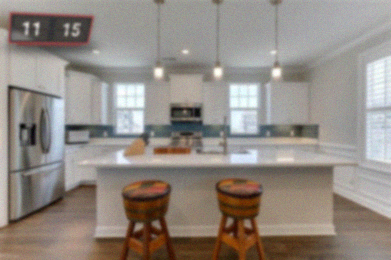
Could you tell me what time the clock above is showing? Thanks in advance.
11:15
